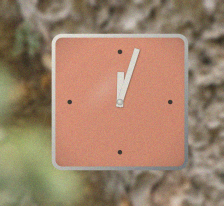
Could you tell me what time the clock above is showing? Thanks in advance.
12:03
